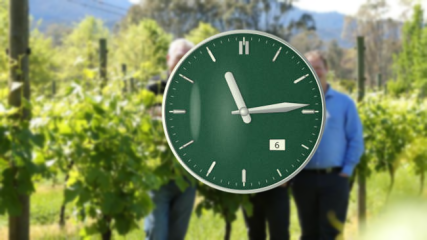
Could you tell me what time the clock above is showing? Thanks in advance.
11:14
